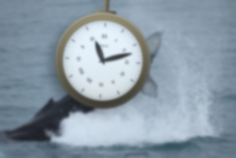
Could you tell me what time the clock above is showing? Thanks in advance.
11:12
